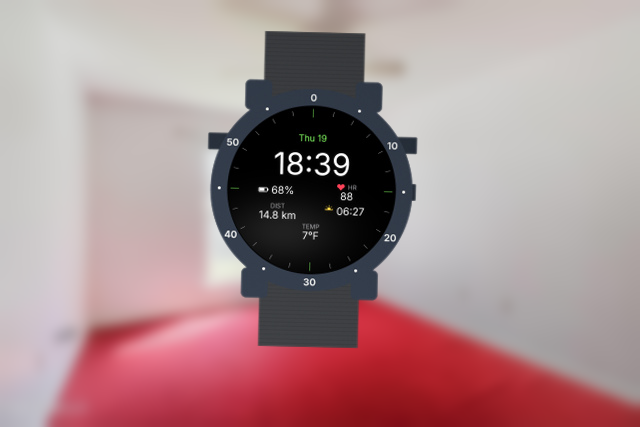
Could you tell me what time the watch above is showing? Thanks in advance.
18:39
